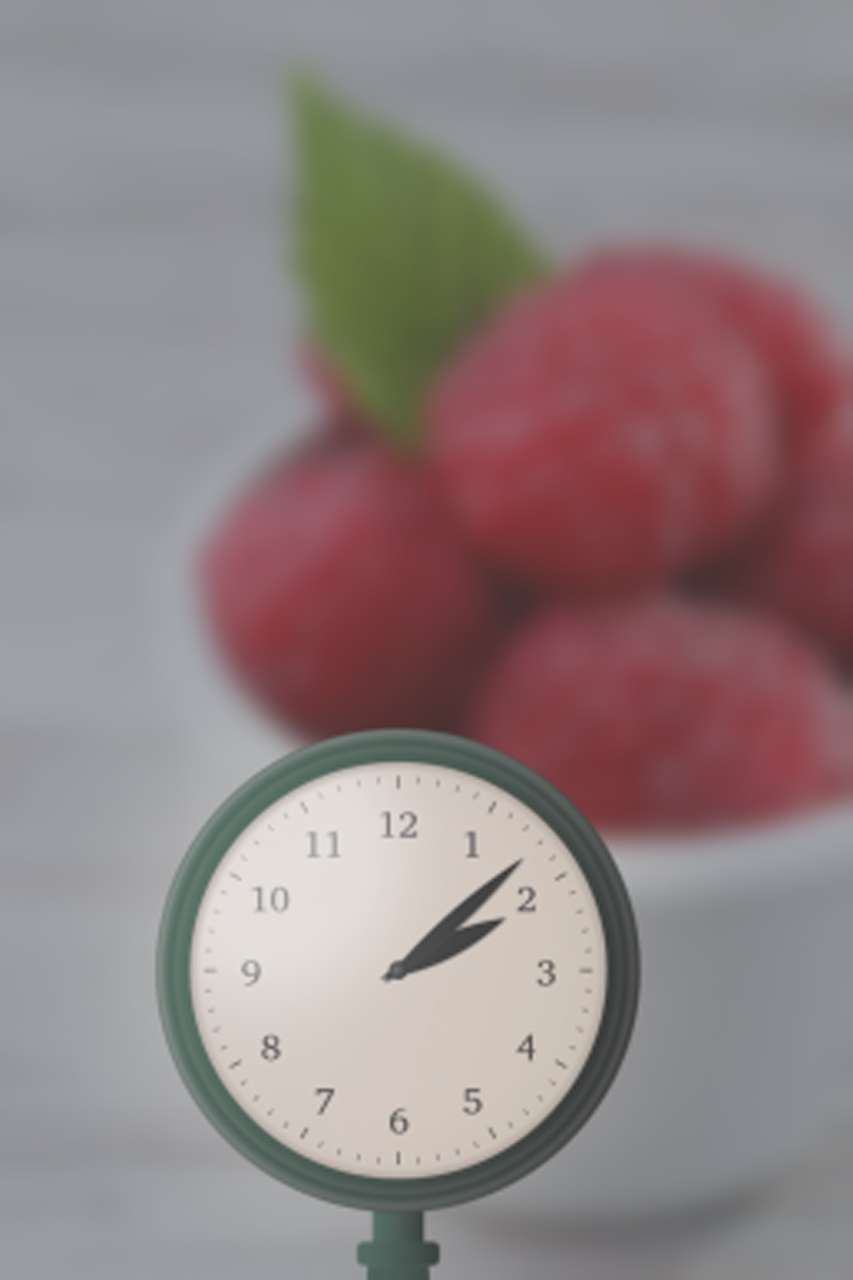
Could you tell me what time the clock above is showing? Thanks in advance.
2:08
